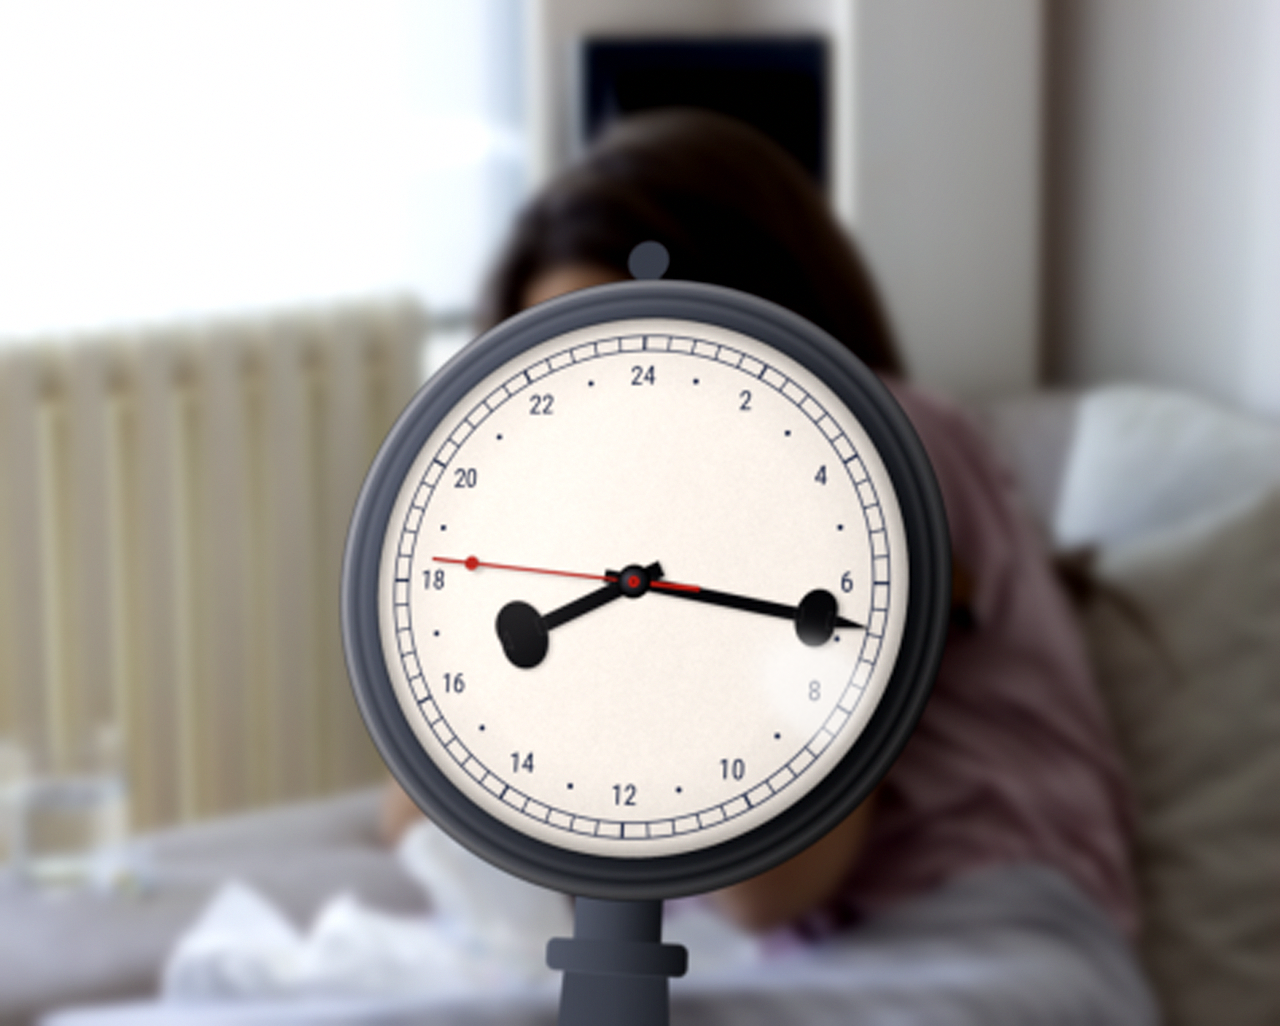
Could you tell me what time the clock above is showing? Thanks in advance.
16:16:46
